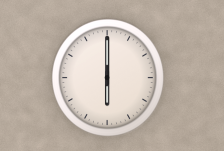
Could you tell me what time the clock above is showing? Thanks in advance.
6:00
